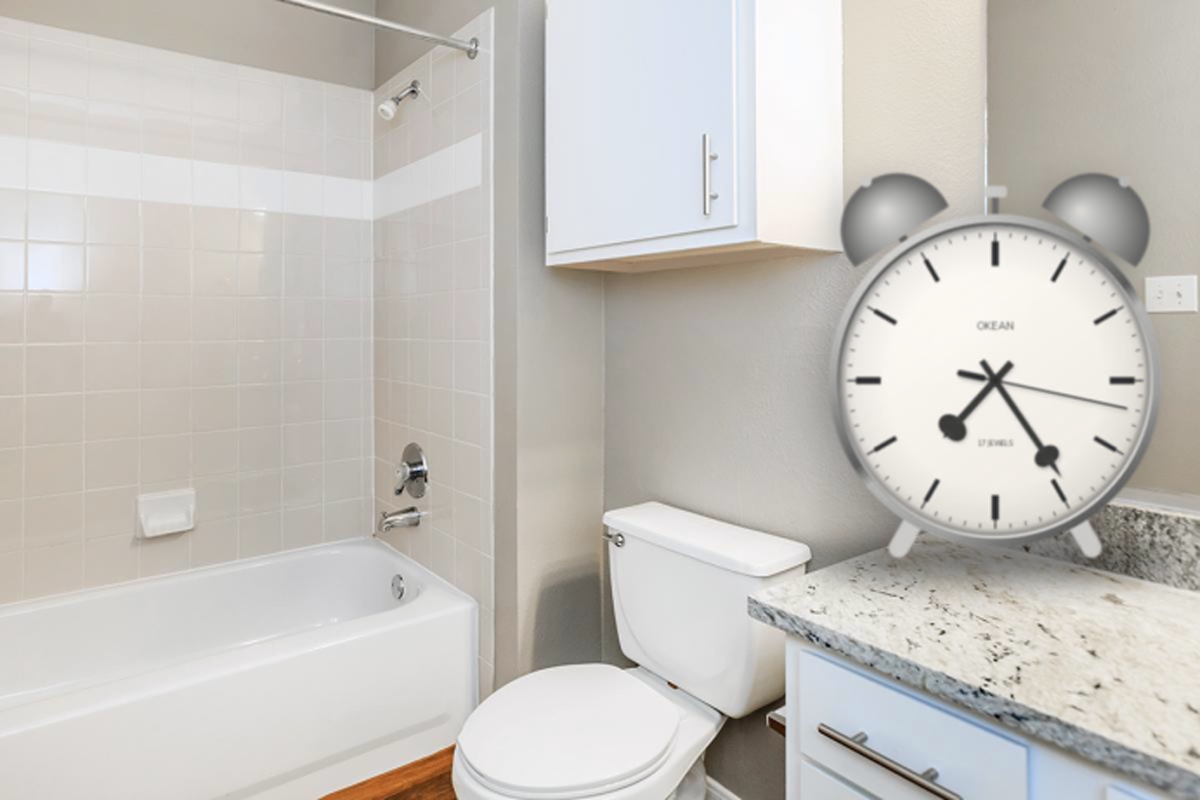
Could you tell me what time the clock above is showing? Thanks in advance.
7:24:17
